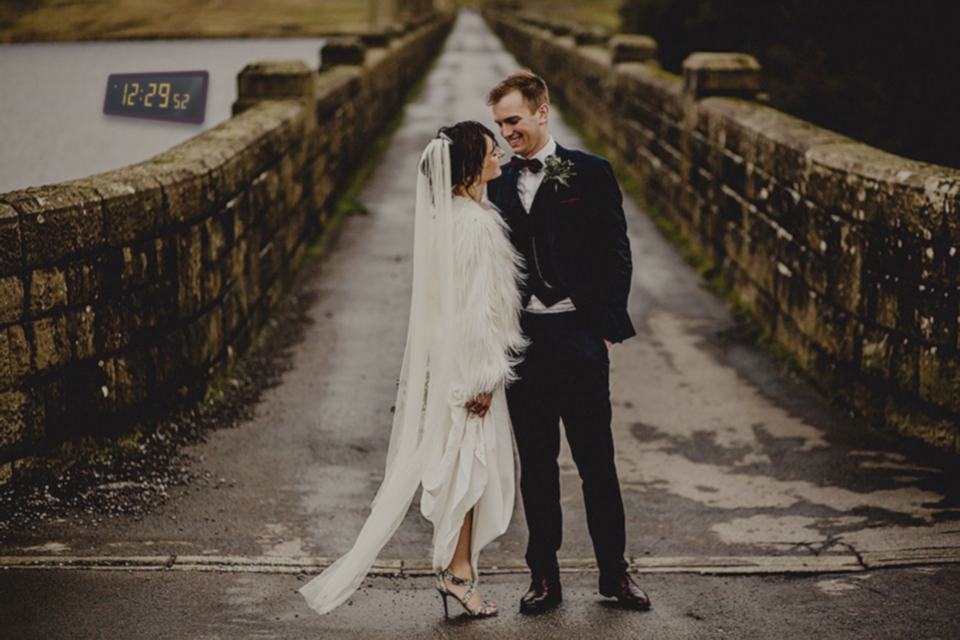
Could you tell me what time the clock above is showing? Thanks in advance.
12:29:52
